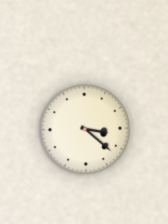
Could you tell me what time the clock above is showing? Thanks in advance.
3:22
